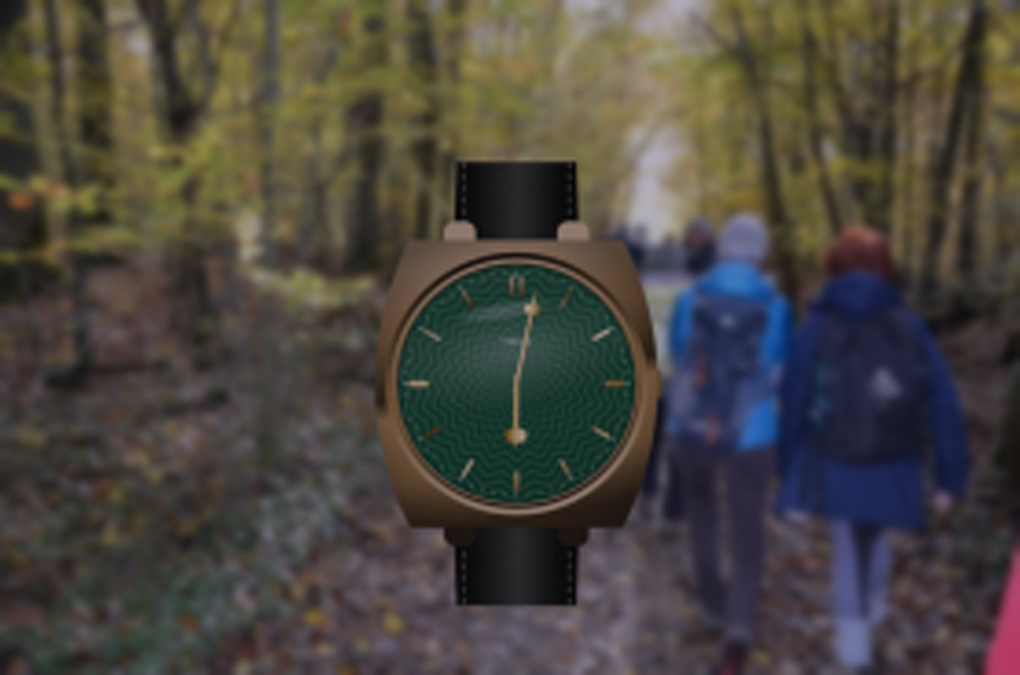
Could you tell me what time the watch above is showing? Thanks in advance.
6:02
